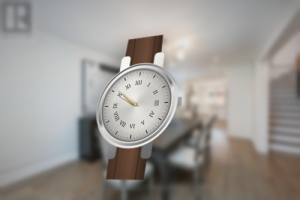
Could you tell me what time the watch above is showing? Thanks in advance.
9:51
